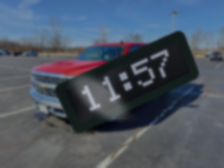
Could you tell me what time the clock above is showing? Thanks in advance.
11:57
